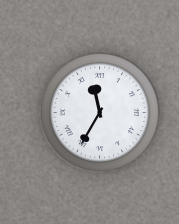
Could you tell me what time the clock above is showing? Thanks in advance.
11:35
